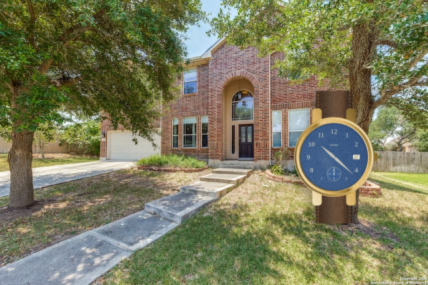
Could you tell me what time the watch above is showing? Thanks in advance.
10:22
